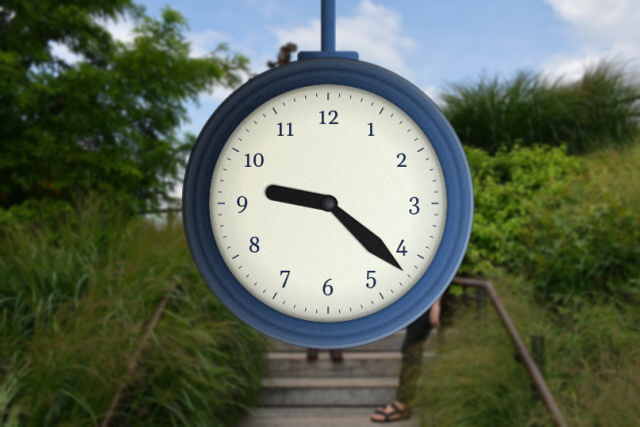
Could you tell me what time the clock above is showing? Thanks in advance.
9:22
